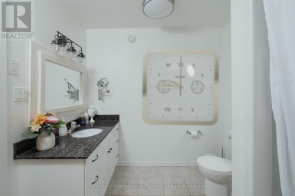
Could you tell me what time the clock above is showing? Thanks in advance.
9:45
